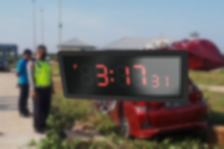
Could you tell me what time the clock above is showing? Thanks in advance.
3:17:31
